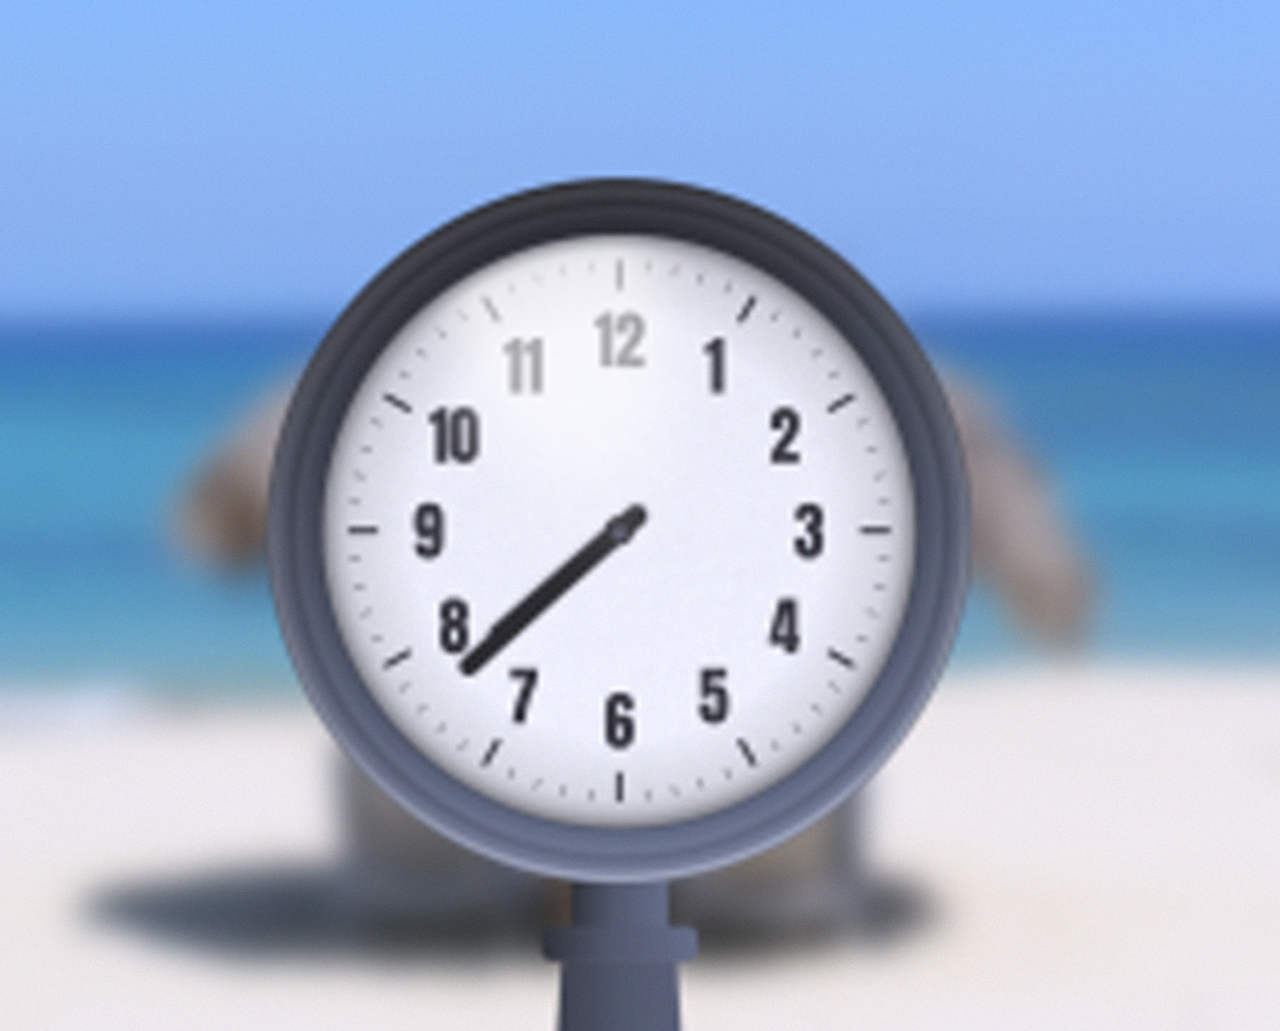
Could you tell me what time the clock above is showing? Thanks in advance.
7:38
